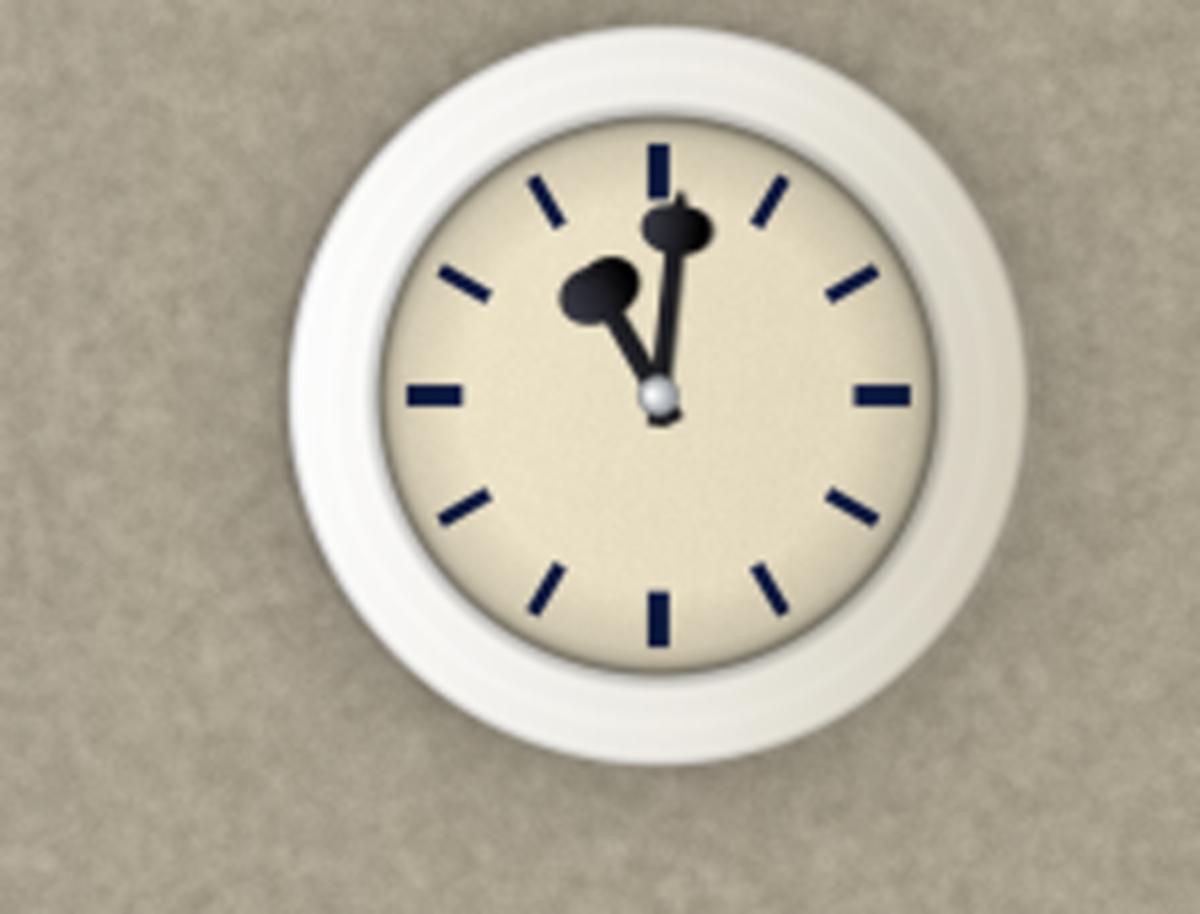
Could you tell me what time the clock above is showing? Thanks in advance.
11:01
